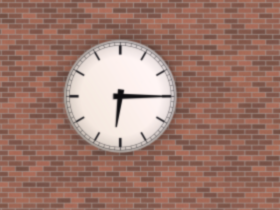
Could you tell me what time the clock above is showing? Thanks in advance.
6:15
